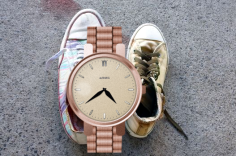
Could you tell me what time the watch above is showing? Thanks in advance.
4:39
